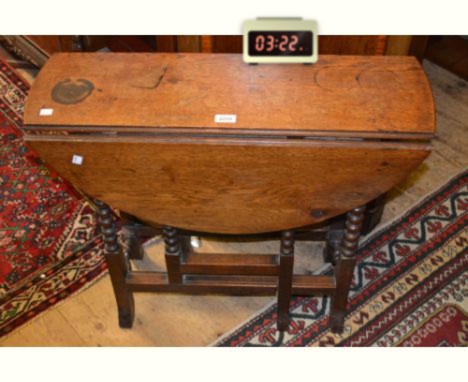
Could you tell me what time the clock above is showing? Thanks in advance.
3:22
